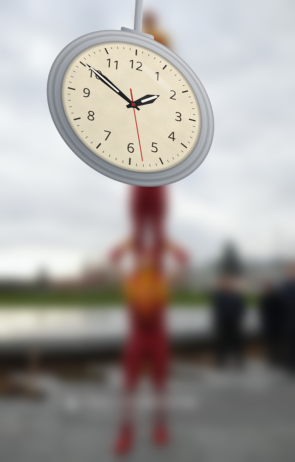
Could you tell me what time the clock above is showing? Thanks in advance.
1:50:28
